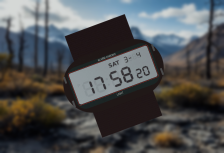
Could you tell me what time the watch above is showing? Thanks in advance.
17:58:20
